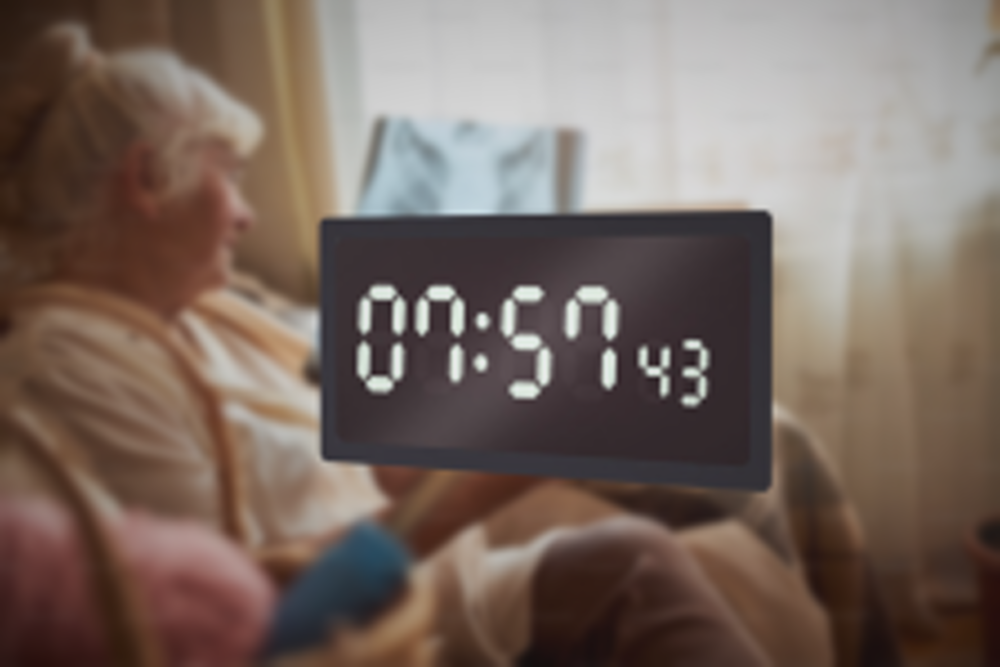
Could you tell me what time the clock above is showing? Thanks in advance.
7:57:43
